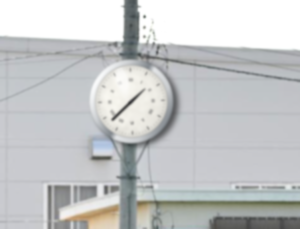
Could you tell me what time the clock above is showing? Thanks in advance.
1:38
